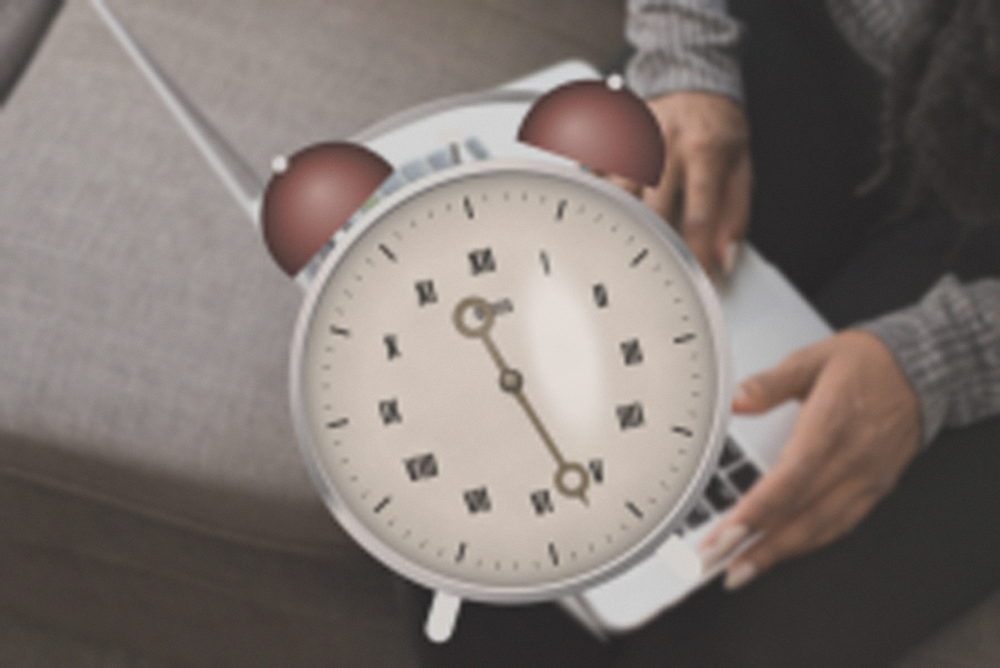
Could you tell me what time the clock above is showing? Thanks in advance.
11:27
